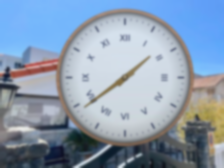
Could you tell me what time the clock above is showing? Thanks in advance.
1:39
